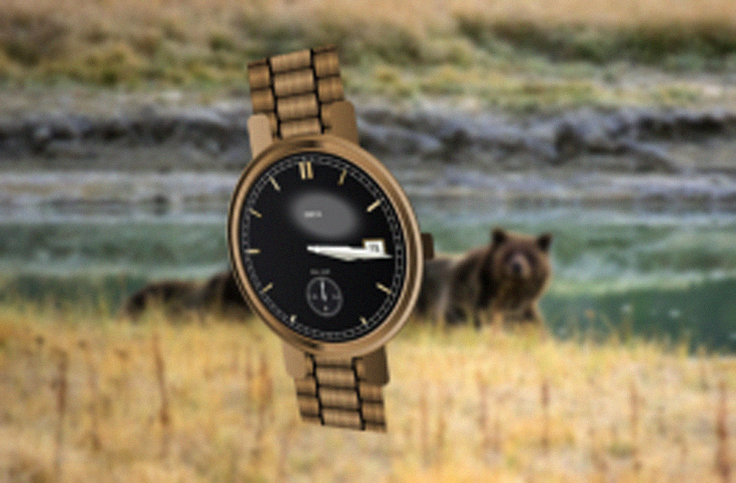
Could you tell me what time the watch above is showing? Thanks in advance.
3:16
